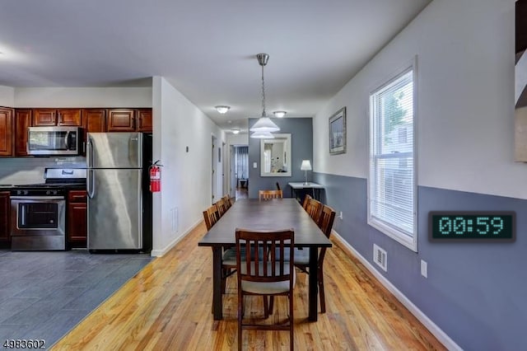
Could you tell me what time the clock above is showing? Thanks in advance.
0:59
